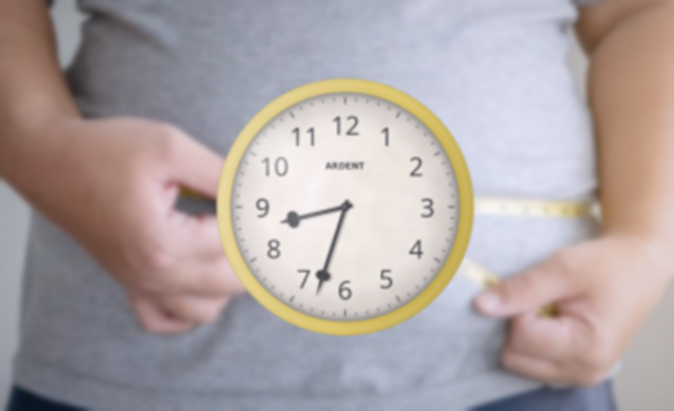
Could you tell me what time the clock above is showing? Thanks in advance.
8:33
